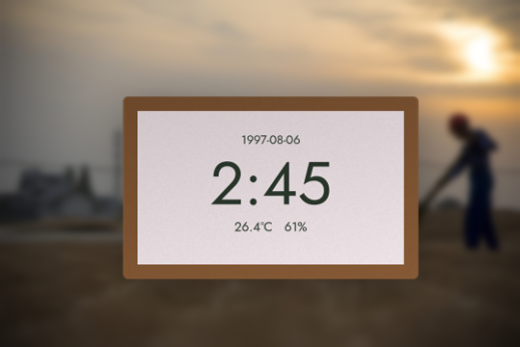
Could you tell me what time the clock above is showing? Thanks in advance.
2:45
